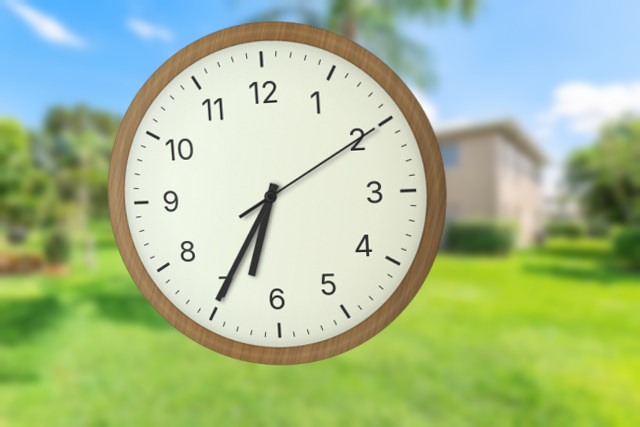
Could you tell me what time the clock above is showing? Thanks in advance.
6:35:10
